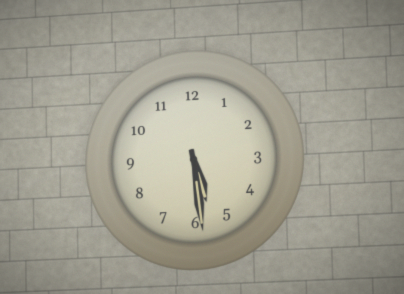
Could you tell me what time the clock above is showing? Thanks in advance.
5:29
